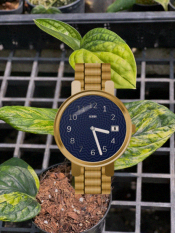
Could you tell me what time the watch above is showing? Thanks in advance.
3:27
